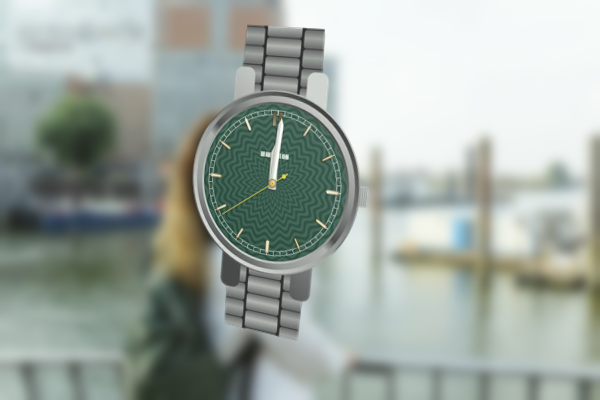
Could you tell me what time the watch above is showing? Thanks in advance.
12:00:39
